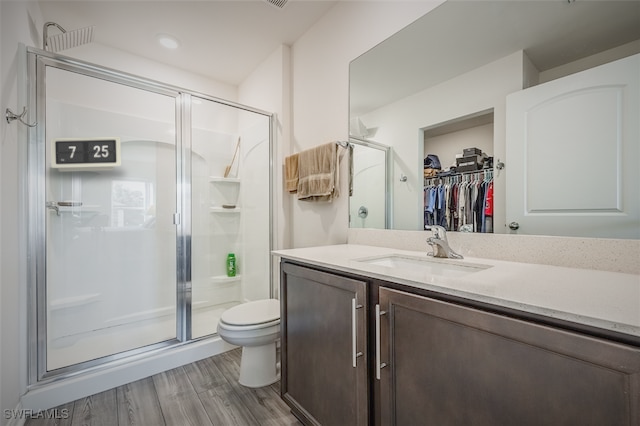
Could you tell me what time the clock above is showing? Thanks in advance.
7:25
